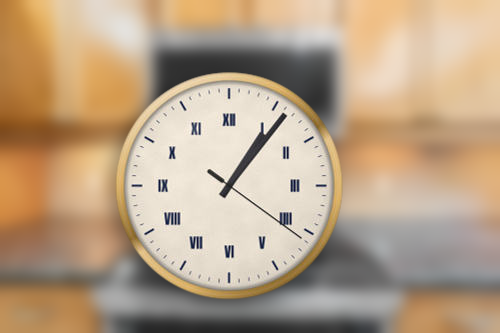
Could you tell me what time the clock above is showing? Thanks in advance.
1:06:21
